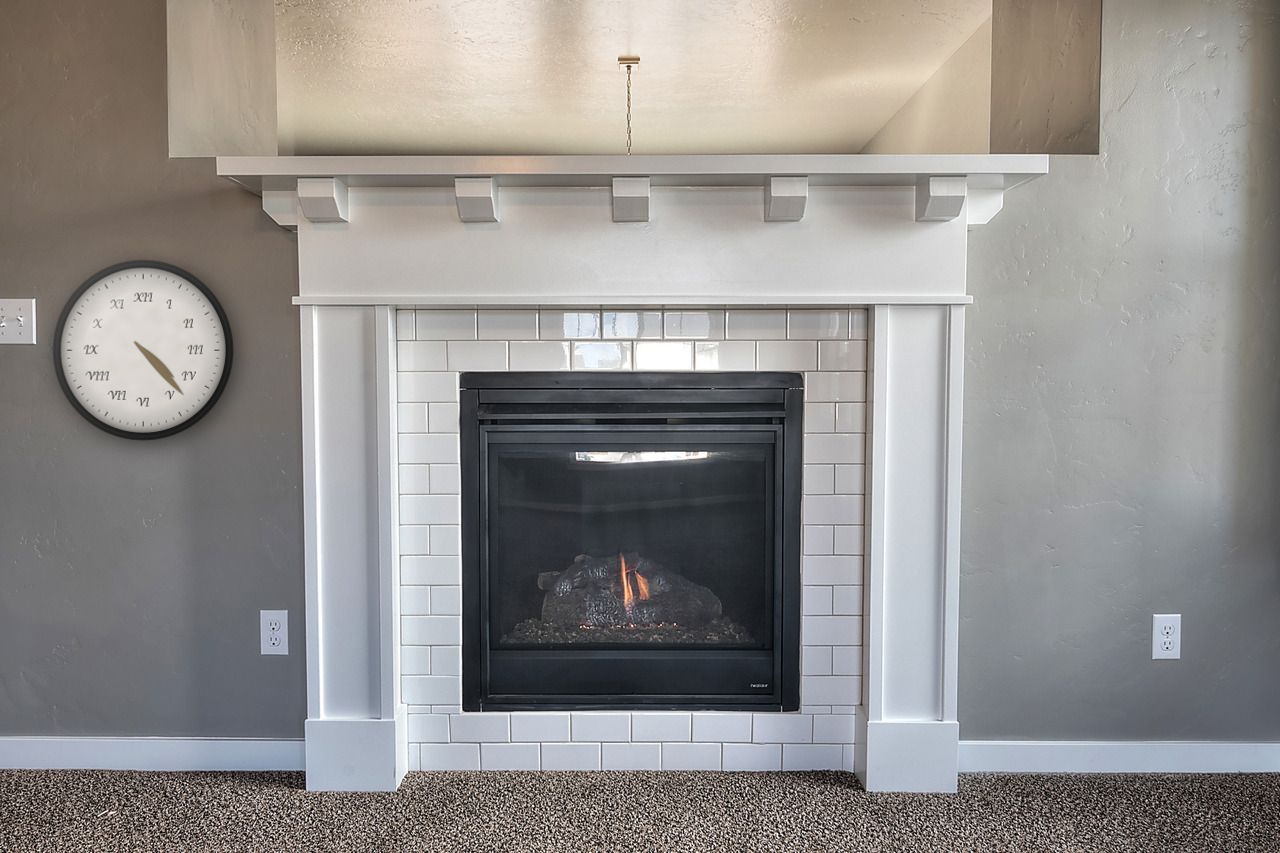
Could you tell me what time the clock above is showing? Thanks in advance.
4:23
